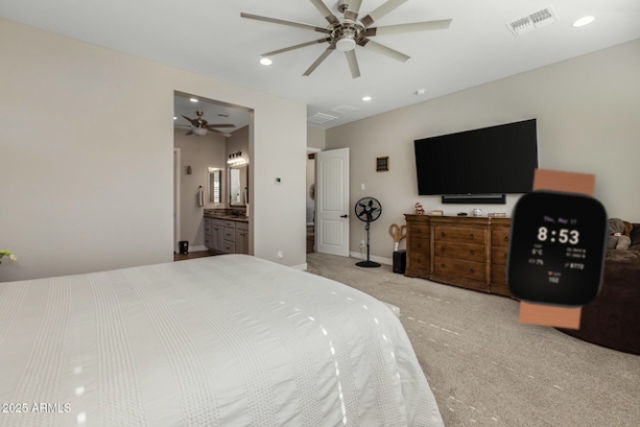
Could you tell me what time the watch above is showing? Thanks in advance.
8:53
